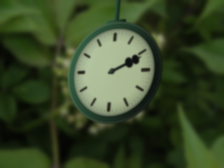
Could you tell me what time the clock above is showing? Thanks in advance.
2:11
